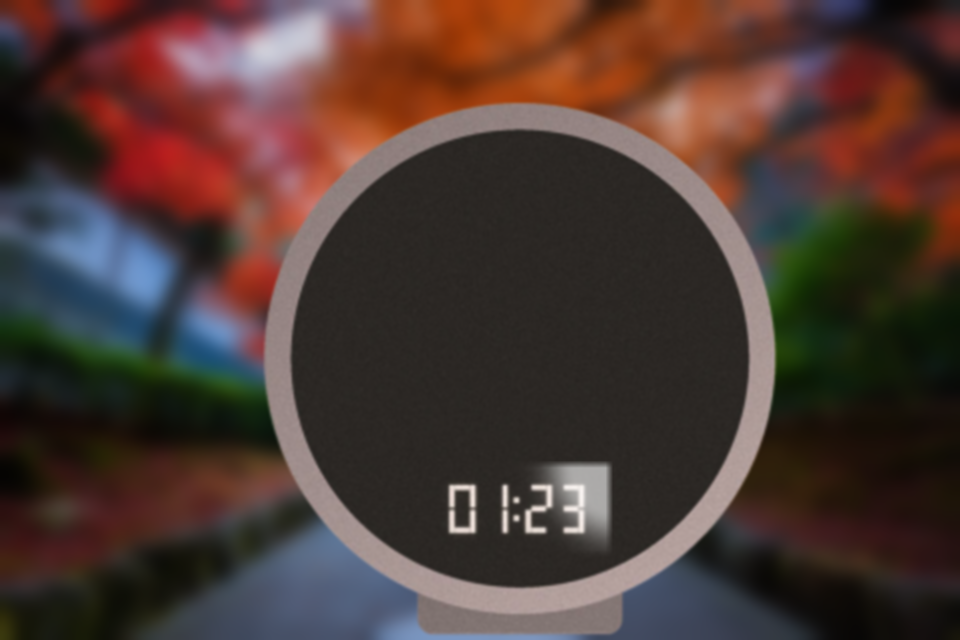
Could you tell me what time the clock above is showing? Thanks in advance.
1:23
